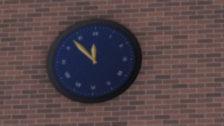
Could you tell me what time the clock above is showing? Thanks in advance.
11:53
